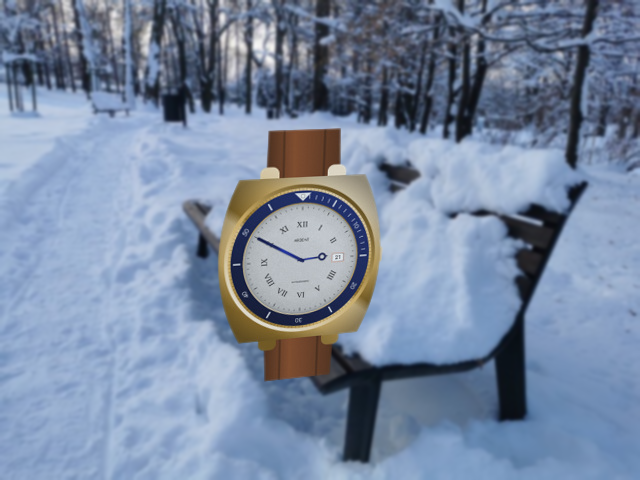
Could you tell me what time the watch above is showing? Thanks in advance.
2:50
